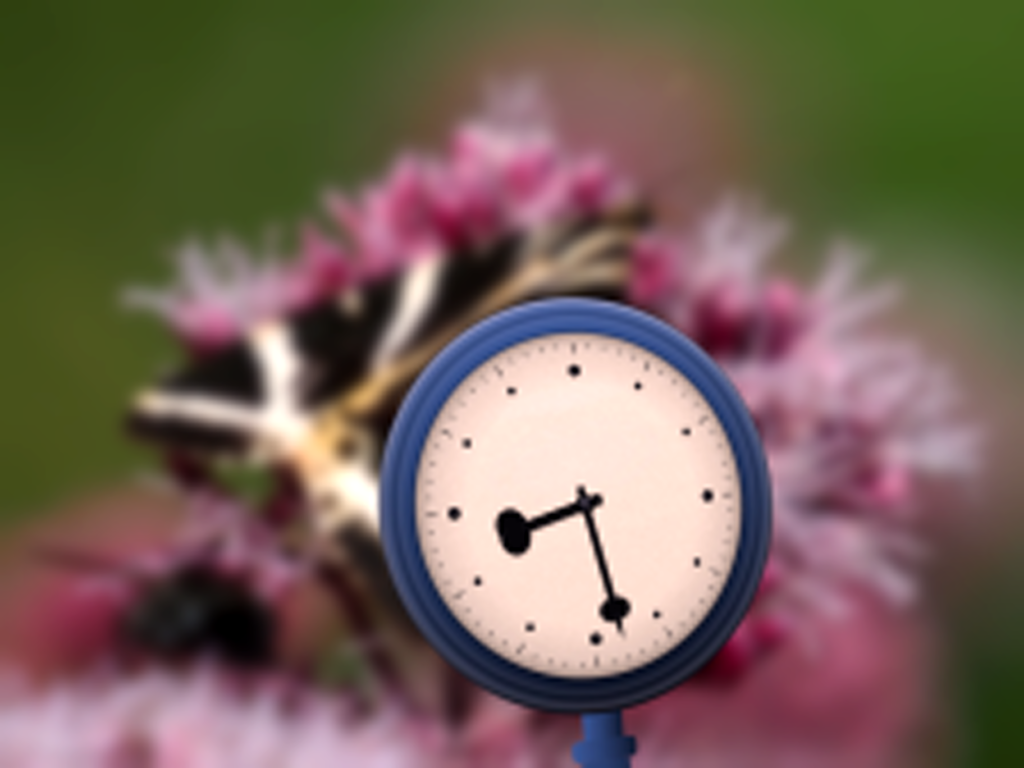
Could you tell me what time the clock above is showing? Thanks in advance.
8:28
